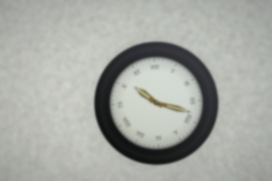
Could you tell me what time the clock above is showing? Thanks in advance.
10:18
